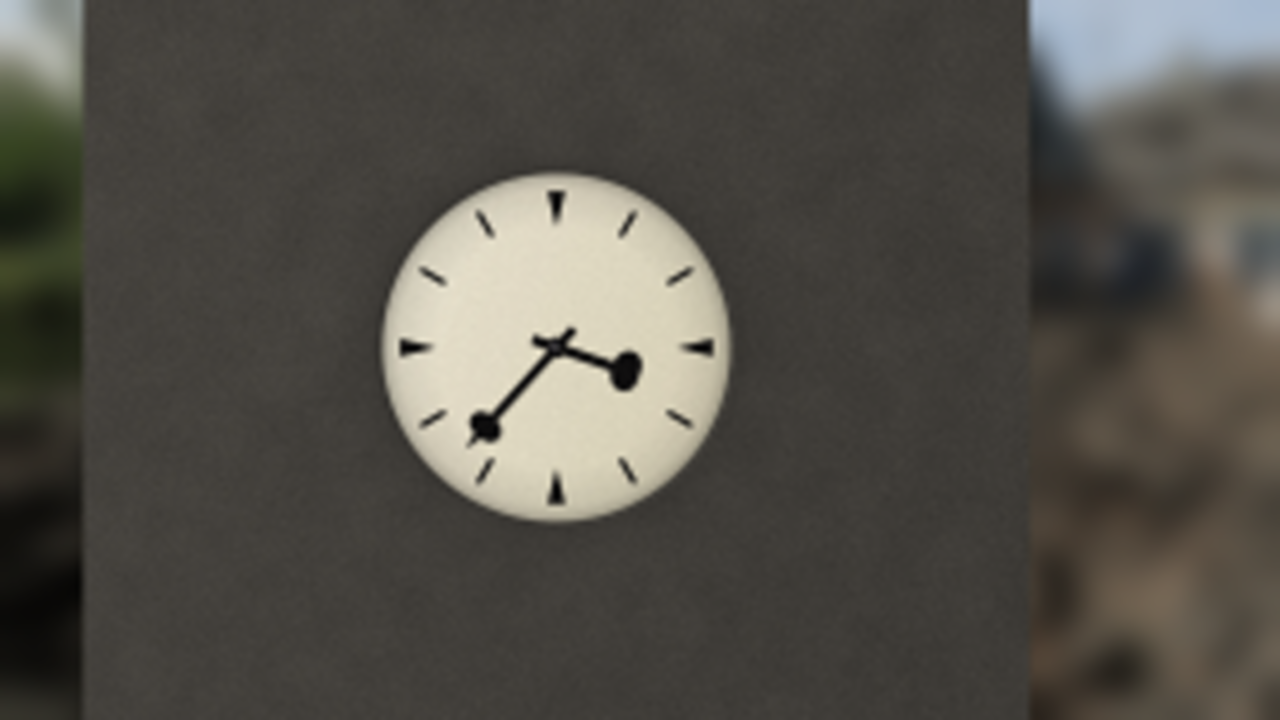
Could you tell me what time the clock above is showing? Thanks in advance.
3:37
